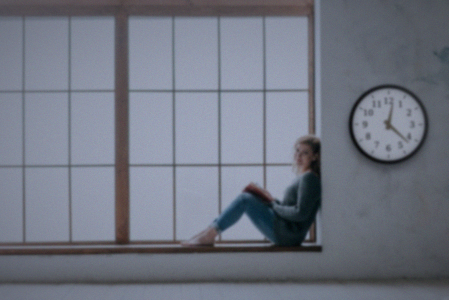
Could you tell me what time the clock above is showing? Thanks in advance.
12:22
